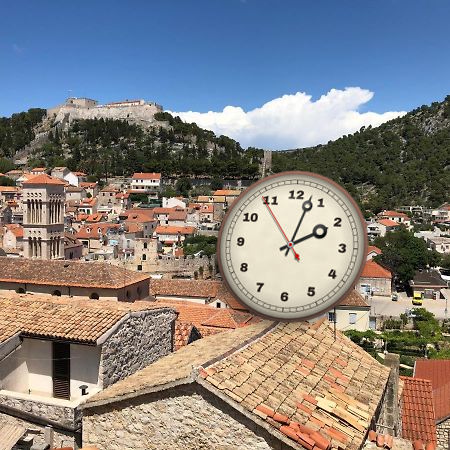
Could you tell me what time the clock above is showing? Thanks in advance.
2:02:54
